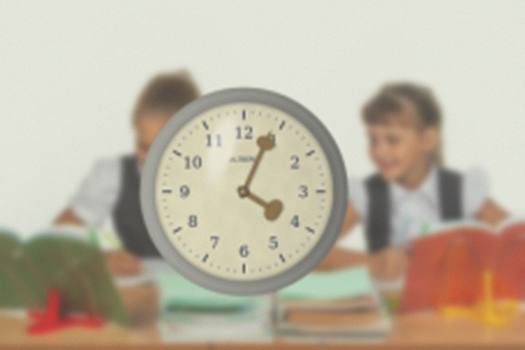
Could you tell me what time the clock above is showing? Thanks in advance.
4:04
